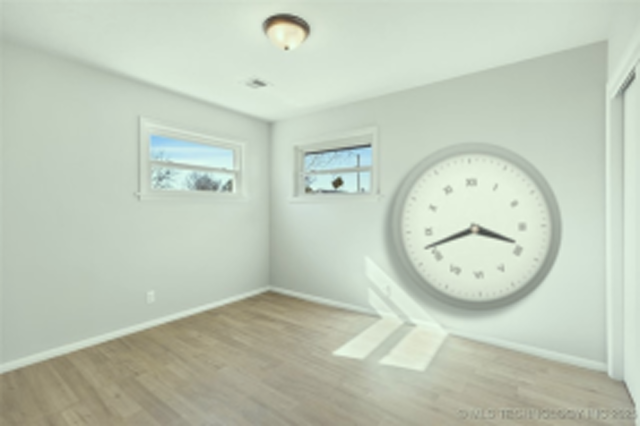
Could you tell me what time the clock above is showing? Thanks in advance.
3:42
